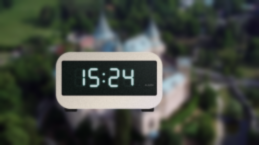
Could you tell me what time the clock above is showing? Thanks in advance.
15:24
